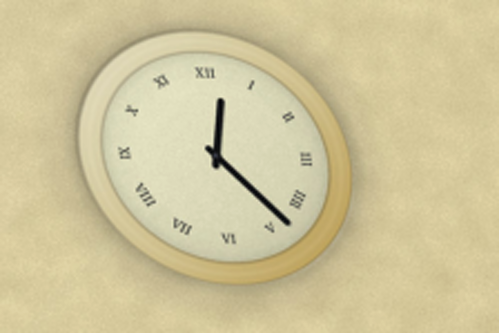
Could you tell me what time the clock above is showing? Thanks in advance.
12:23
